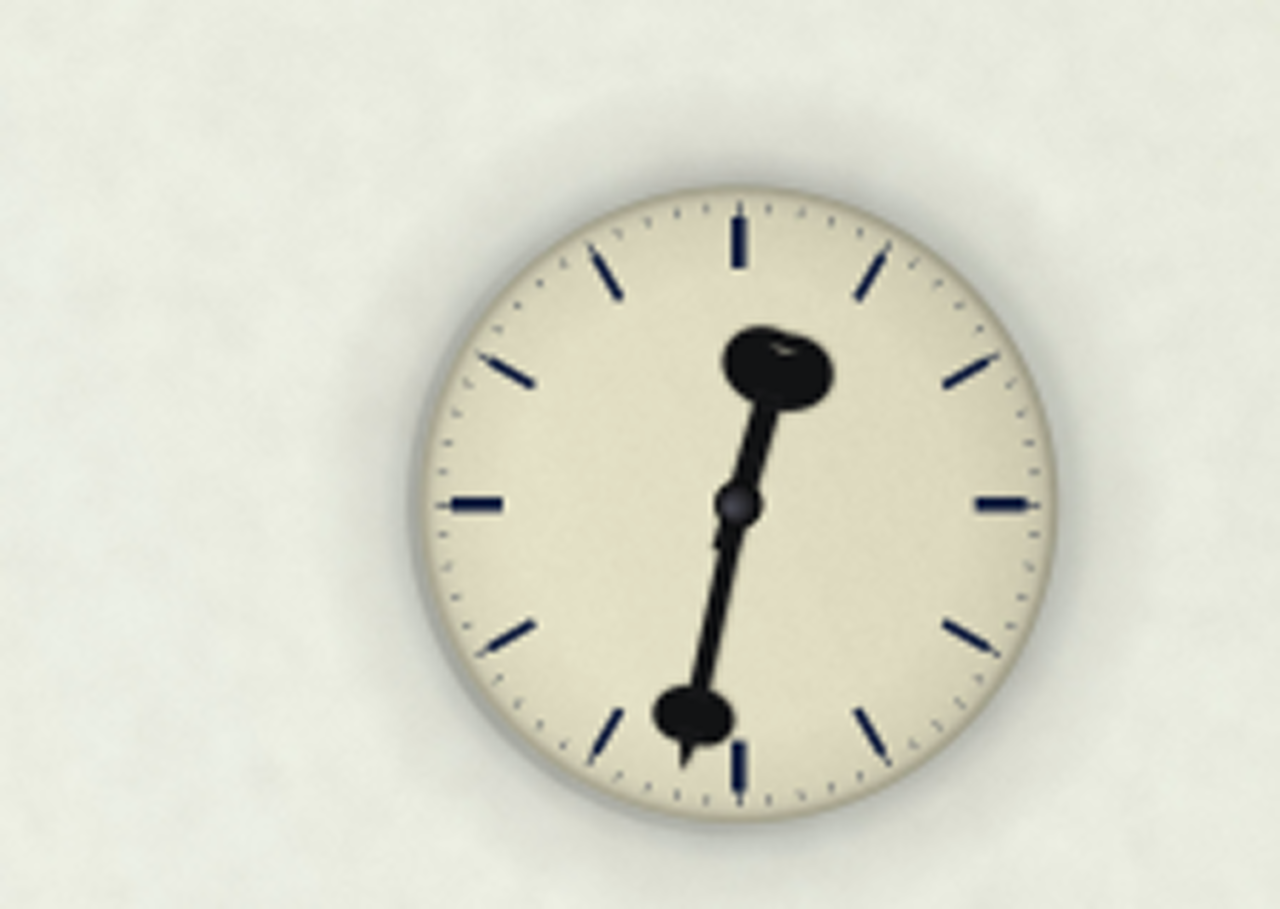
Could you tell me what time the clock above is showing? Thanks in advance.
12:32
